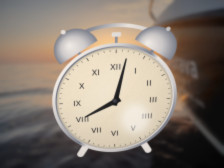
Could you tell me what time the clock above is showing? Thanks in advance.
8:02
